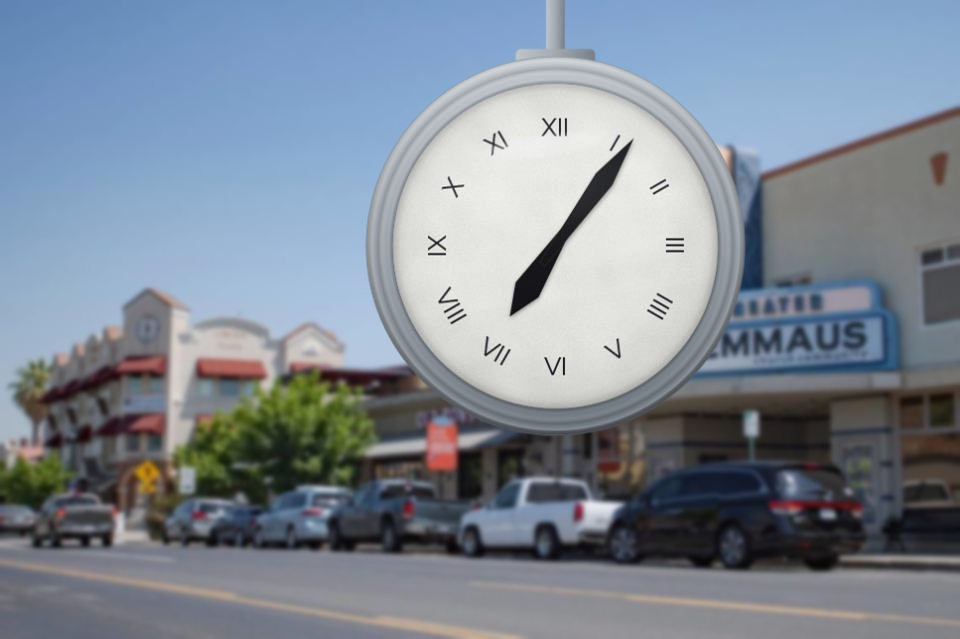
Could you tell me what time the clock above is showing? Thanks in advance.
7:06
